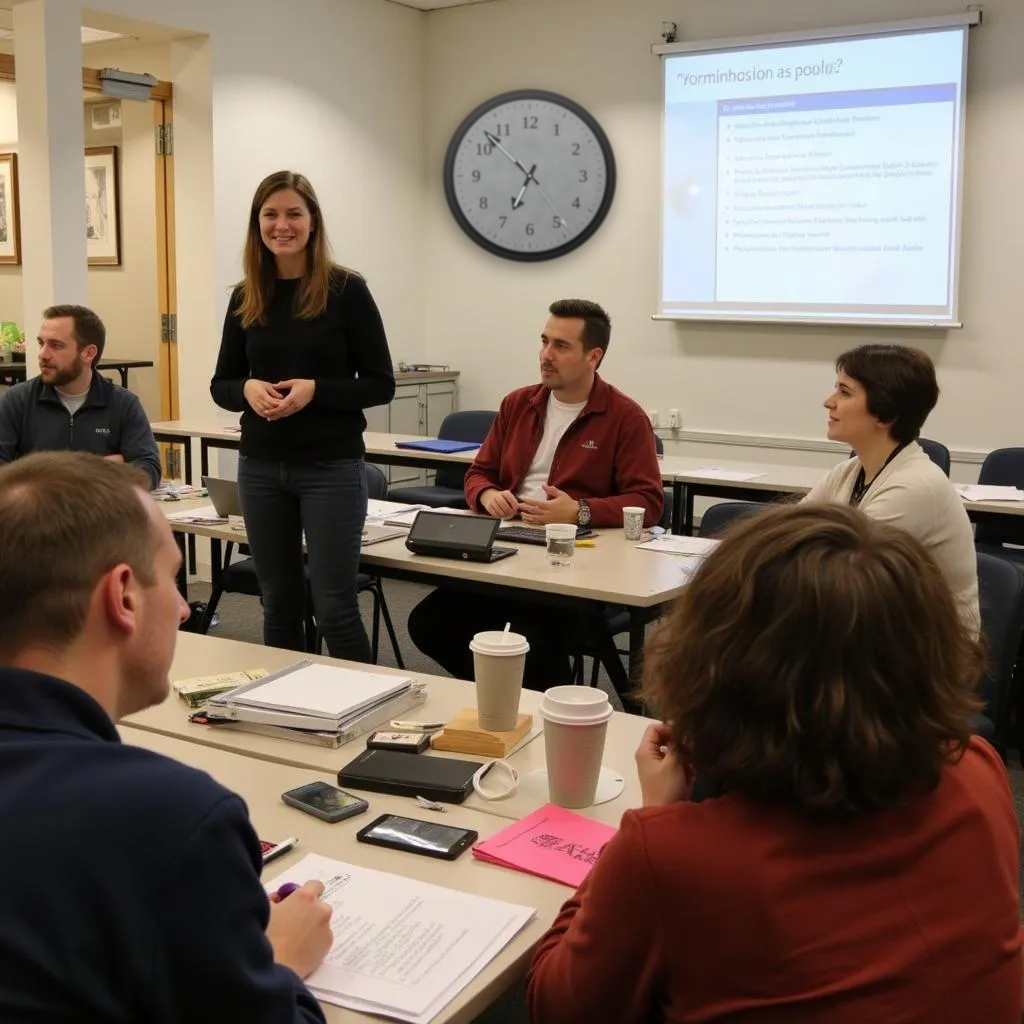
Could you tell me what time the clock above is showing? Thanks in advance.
6:52:24
